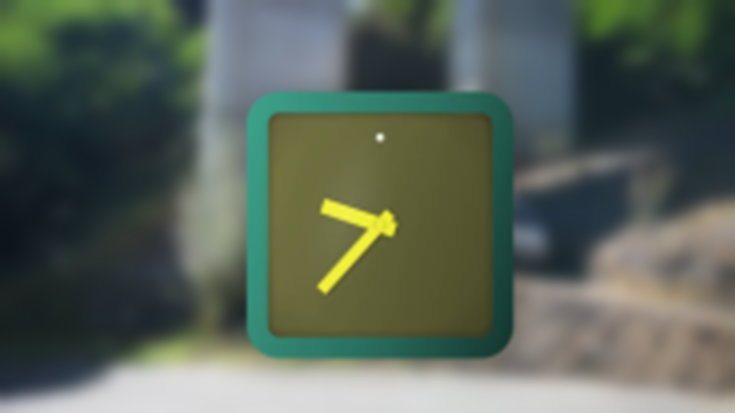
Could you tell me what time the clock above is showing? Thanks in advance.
9:37
